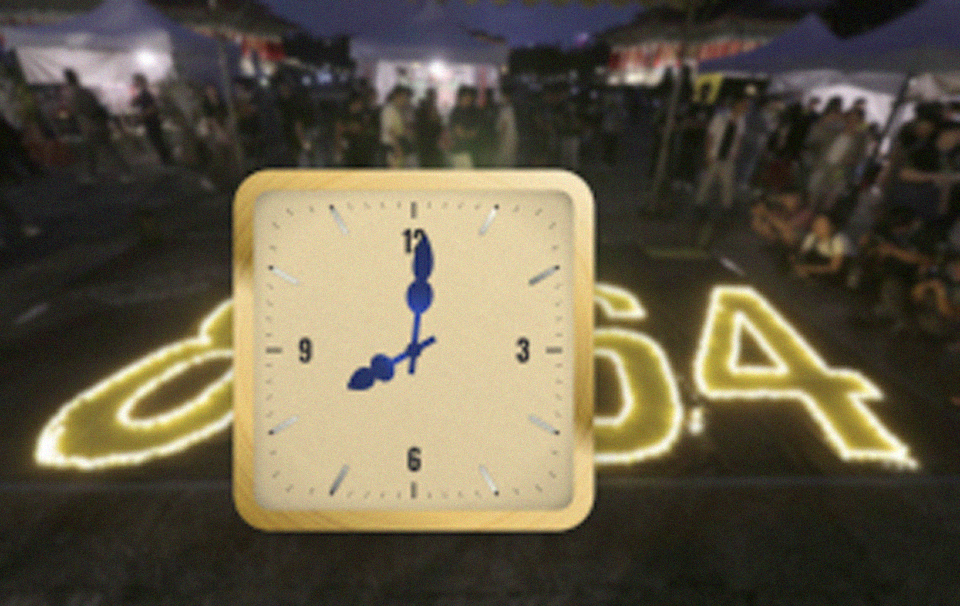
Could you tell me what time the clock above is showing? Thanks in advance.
8:01
